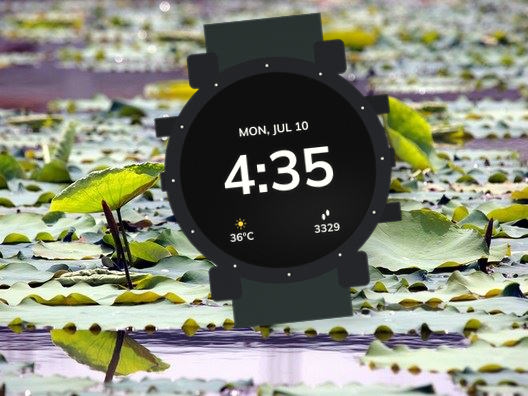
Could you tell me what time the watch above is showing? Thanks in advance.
4:35
